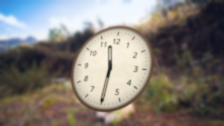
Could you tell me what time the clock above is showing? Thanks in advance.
11:30
